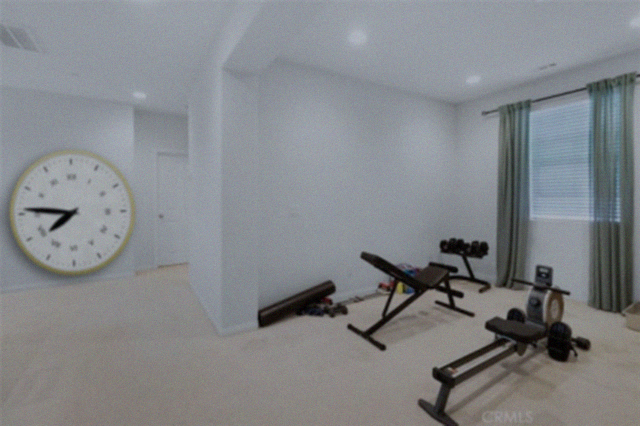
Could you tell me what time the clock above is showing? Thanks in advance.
7:46
